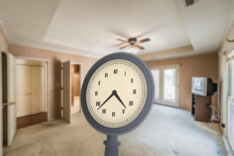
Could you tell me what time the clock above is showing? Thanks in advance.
4:38
